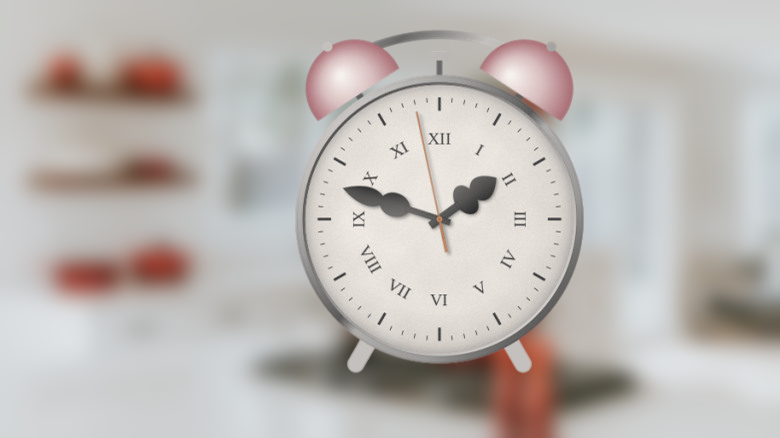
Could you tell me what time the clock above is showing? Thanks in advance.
1:47:58
